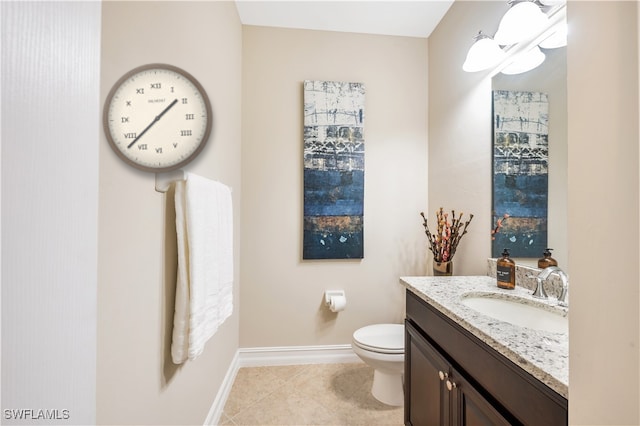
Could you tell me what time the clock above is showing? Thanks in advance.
1:38
